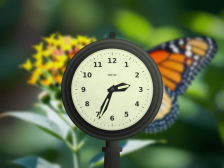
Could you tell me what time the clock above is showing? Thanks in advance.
2:34
